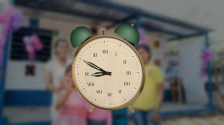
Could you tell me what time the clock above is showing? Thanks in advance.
8:50
